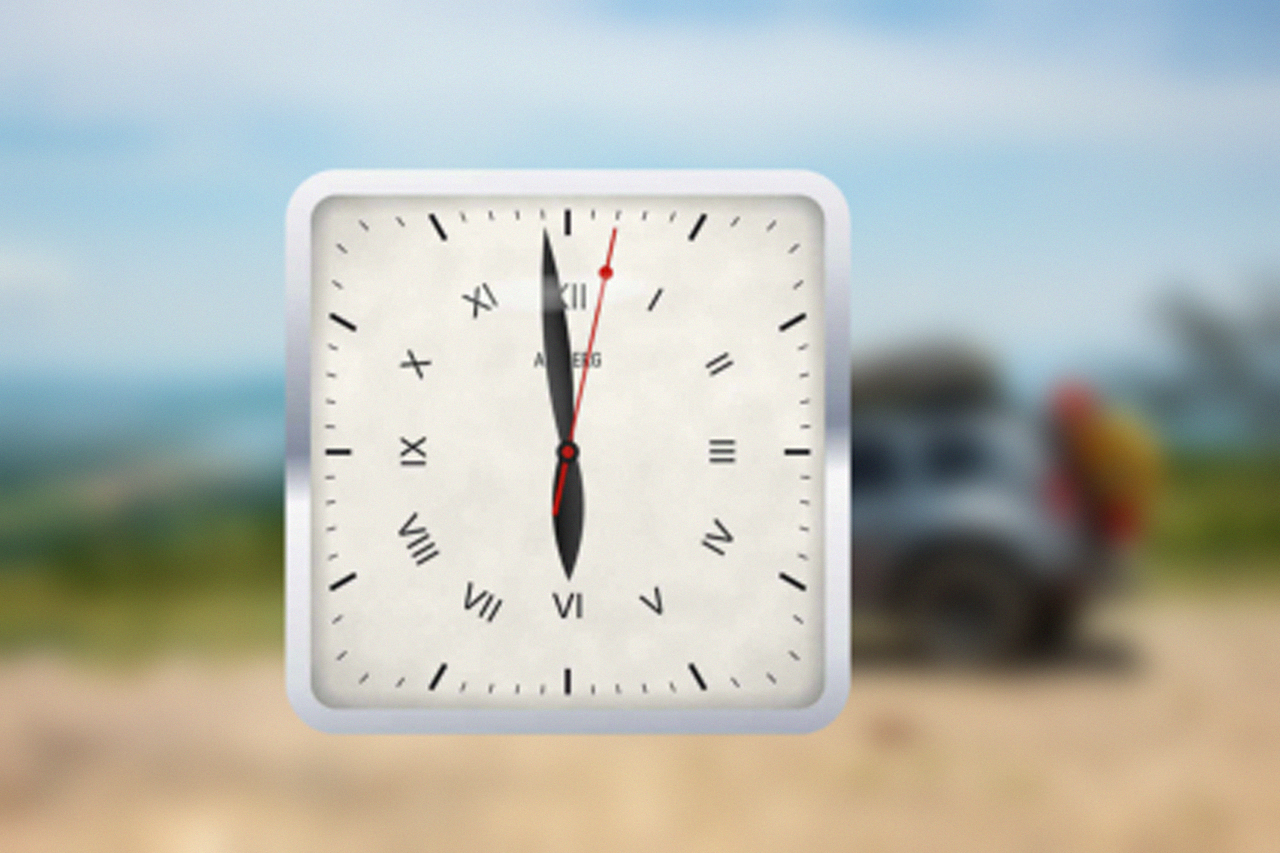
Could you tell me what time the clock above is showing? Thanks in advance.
5:59:02
